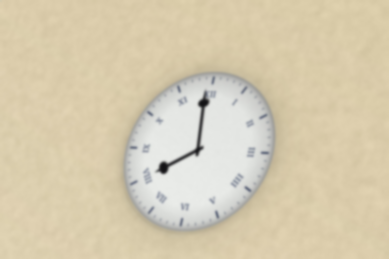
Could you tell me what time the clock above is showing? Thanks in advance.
7:59
